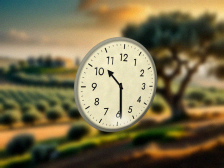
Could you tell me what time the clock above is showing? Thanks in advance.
10:29
